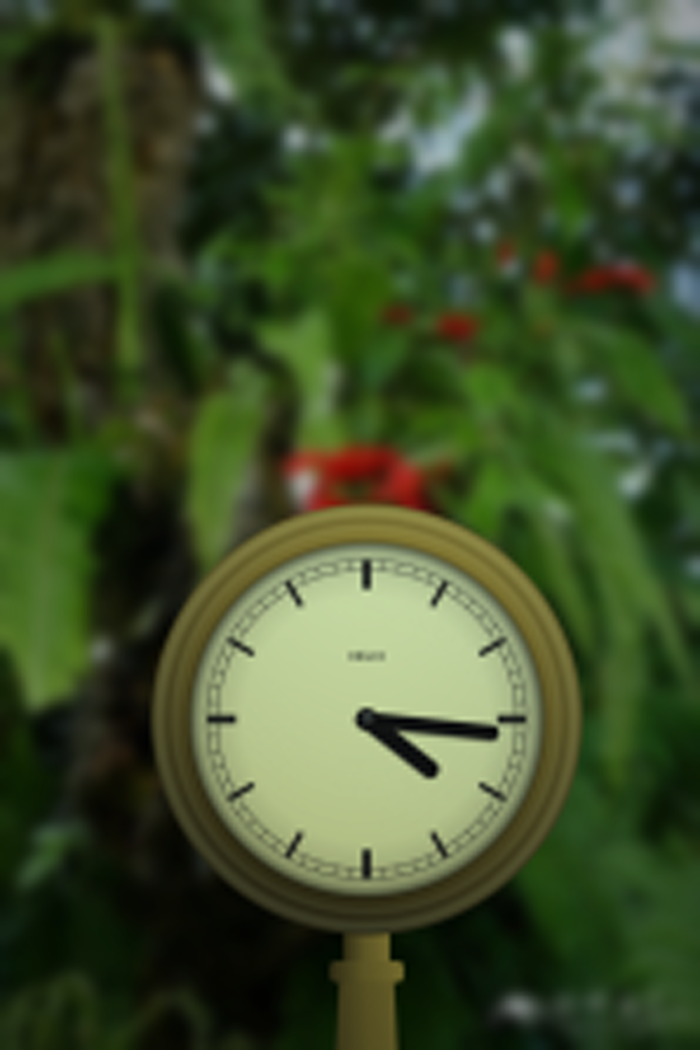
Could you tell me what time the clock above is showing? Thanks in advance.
4:16
